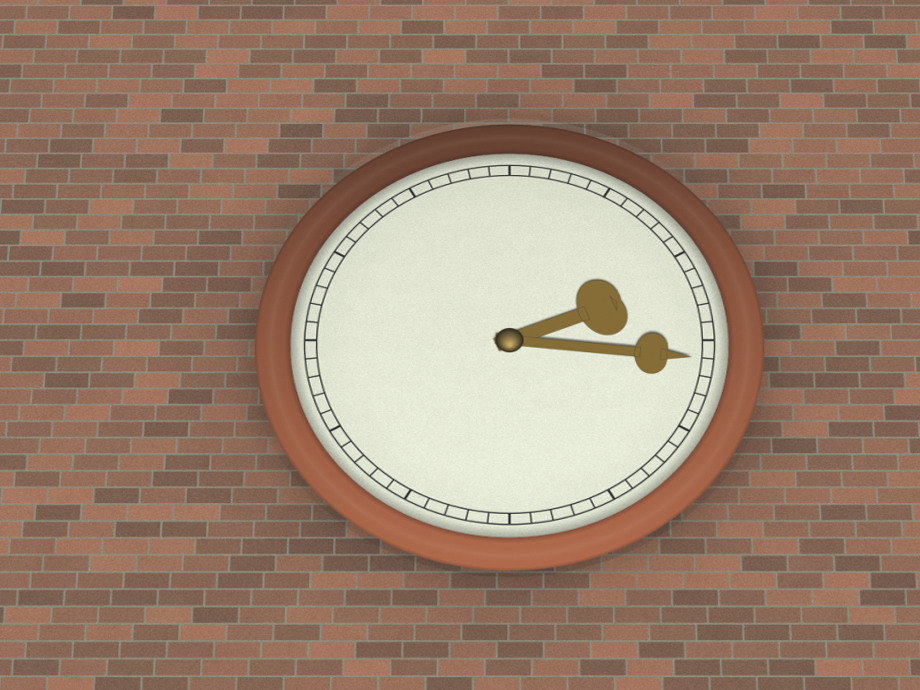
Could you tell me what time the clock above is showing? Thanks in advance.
2:16
